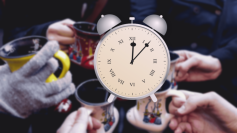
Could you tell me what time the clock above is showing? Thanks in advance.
12:07
